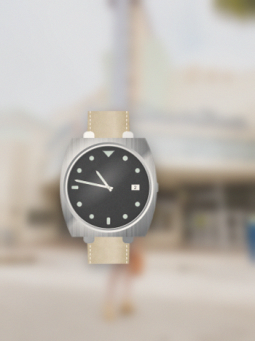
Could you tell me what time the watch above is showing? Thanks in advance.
10:47
